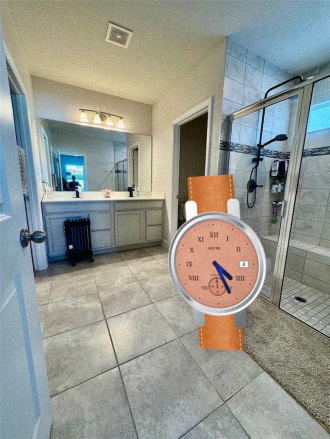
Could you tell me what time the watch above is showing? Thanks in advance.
4:26
